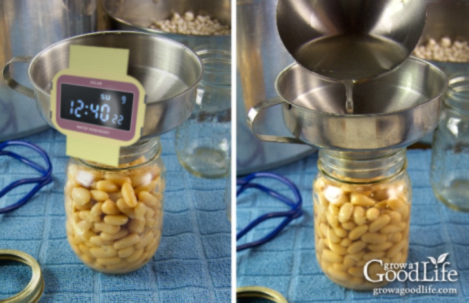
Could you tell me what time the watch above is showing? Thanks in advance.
12:40
